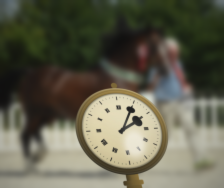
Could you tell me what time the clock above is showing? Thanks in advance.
2:05
